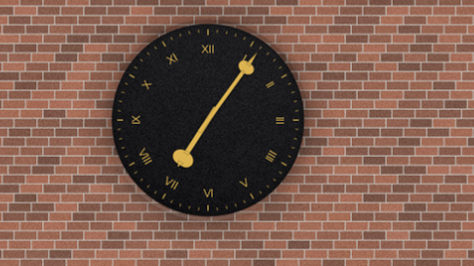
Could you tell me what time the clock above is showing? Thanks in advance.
7:06
